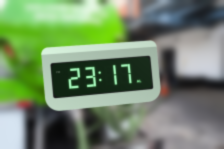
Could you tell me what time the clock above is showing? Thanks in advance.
23:17
